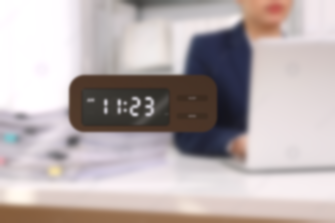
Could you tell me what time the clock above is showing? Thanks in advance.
11:23
